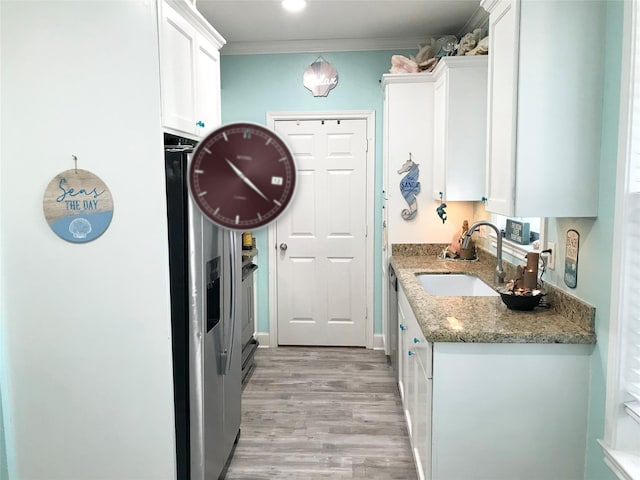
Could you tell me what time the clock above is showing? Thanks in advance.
10:21
